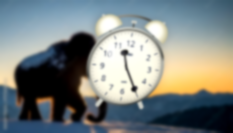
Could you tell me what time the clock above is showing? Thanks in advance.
11:25
